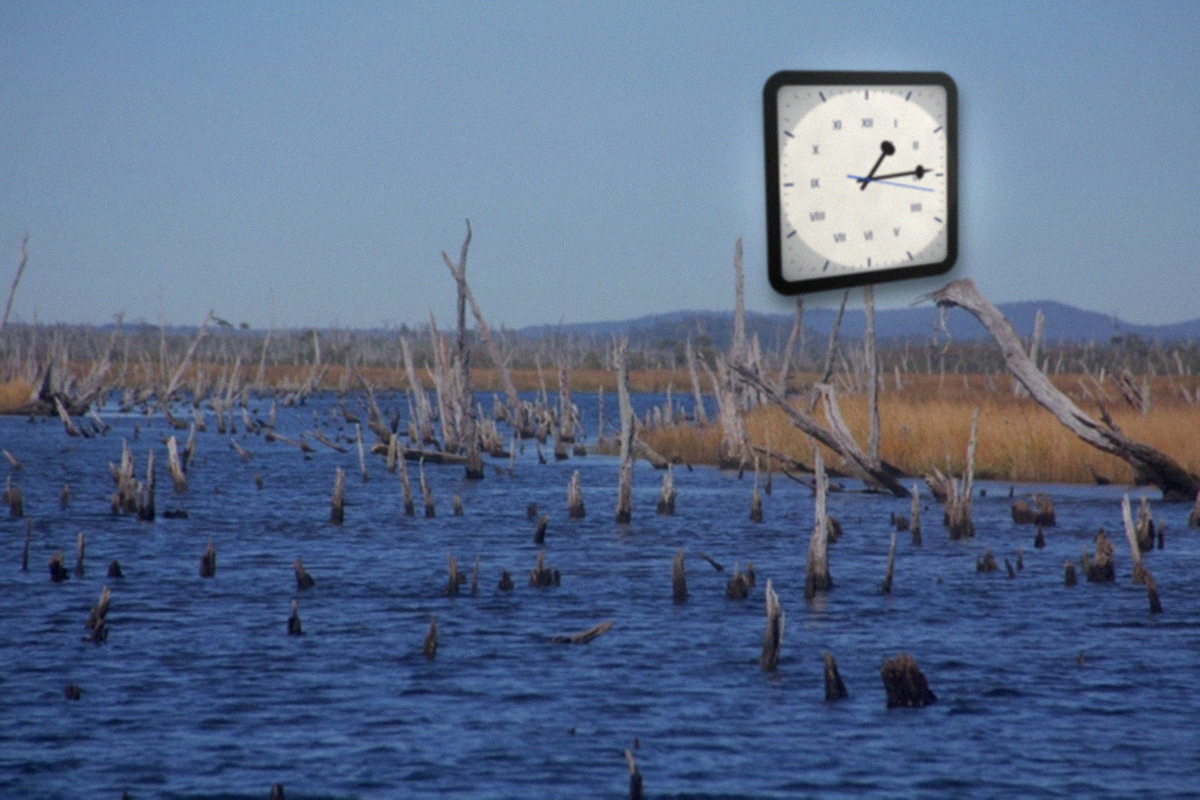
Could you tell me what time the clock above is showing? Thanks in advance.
1:14:17
